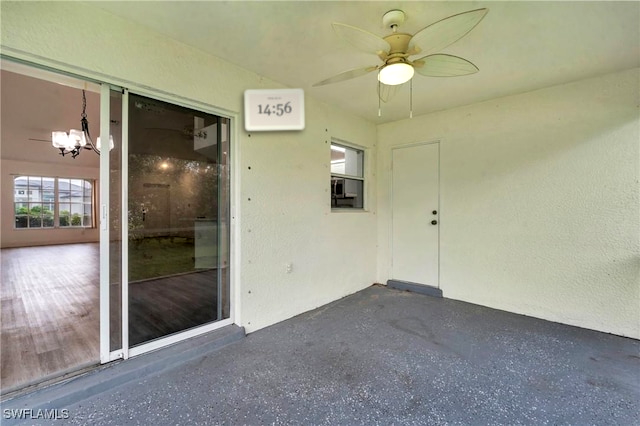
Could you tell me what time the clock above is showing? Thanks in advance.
14:56
